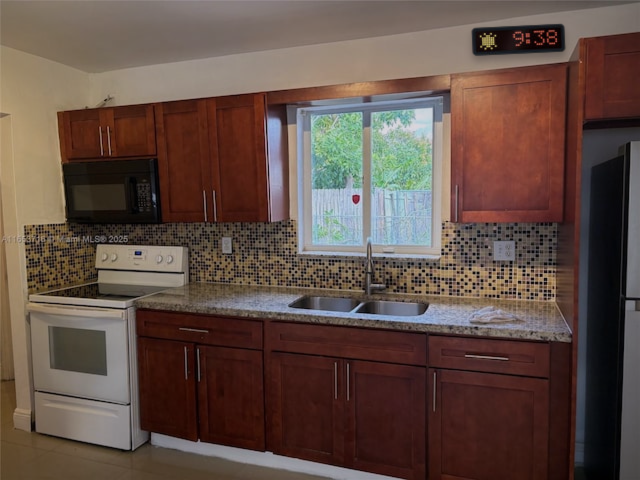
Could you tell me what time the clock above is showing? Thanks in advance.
9:38
